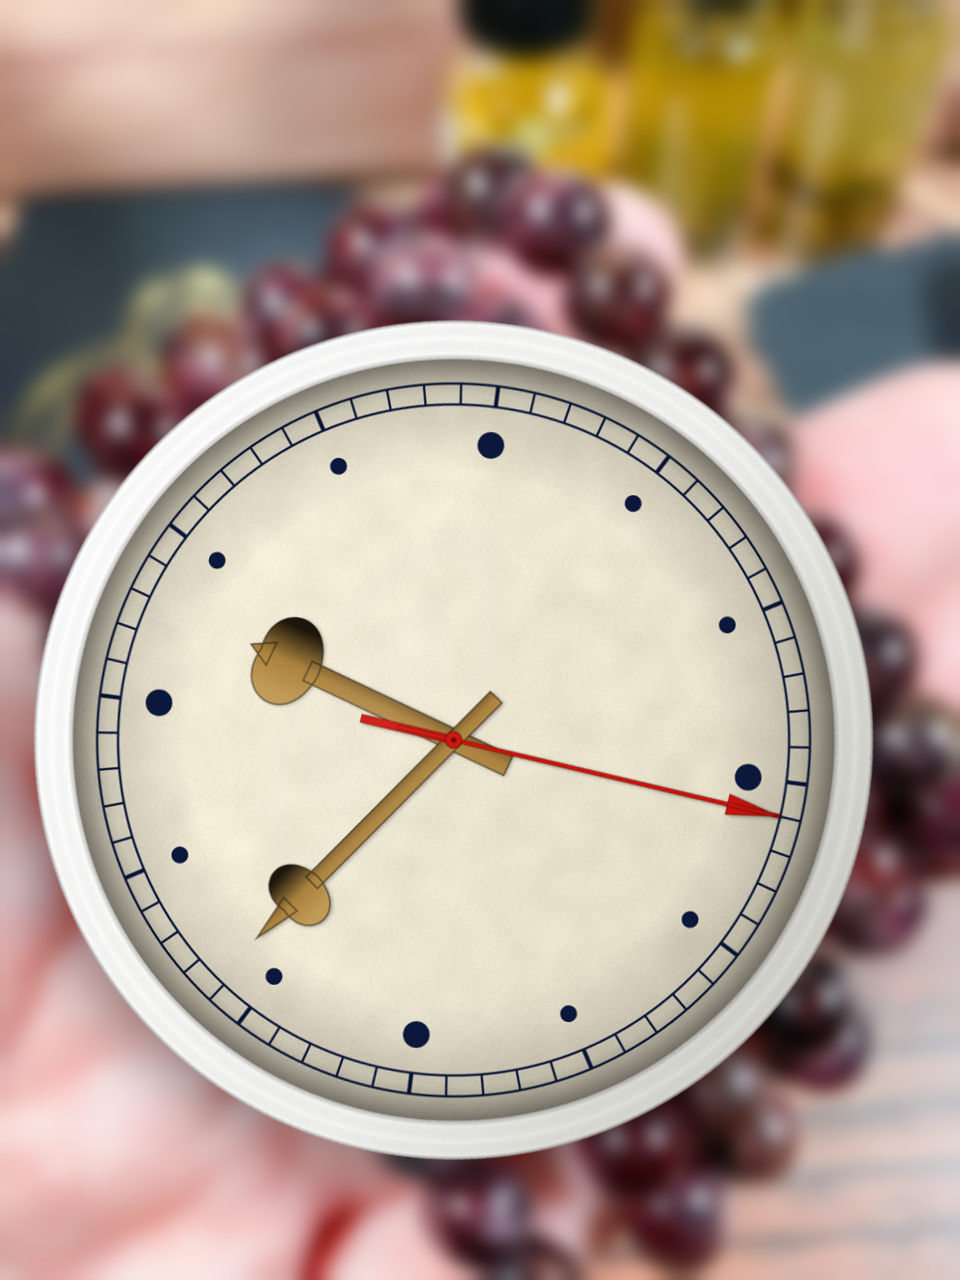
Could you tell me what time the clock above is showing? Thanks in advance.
9:36:16
